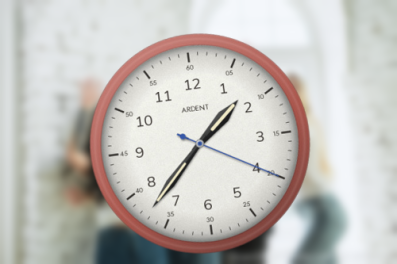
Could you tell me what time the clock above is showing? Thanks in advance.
1:37:20
